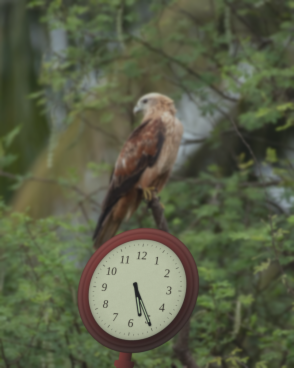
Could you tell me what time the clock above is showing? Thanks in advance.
5:25
